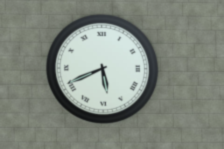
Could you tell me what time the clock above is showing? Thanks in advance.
5:41
